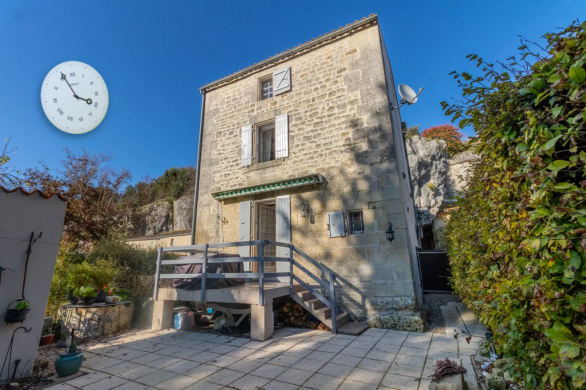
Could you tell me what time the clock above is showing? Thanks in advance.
3:56
